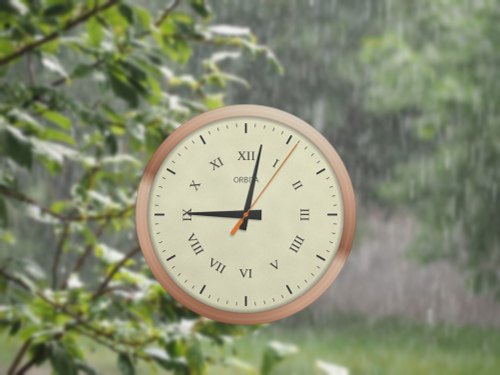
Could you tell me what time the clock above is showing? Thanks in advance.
9:02:06
